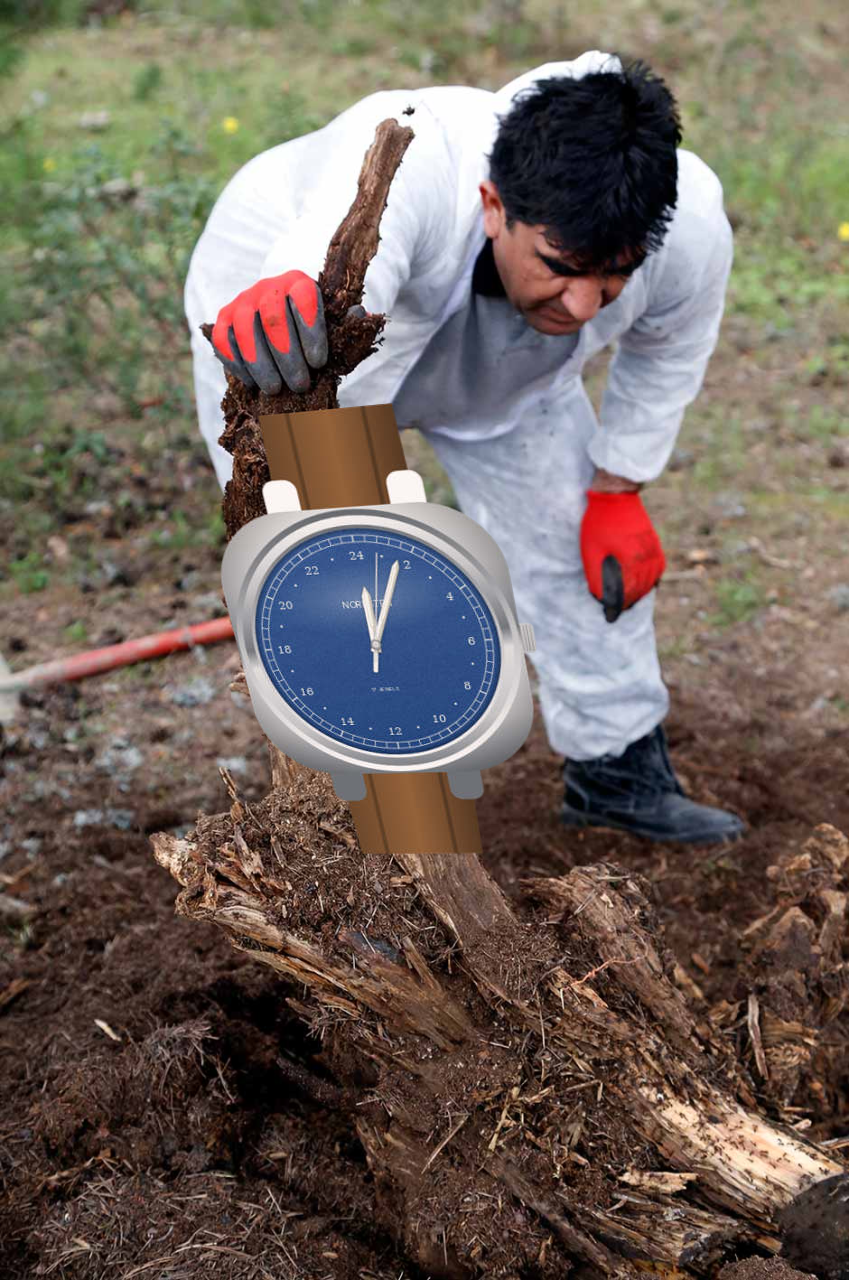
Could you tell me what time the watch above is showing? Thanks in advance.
0:04:02
